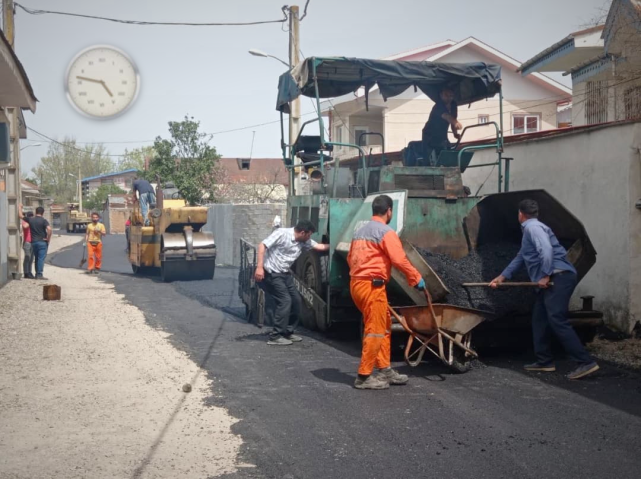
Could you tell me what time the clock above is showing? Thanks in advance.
4:47
